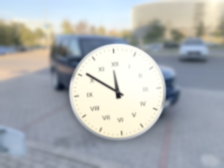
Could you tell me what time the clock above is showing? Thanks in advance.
11:51
